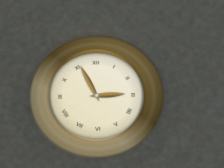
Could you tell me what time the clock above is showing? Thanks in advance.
2:56
